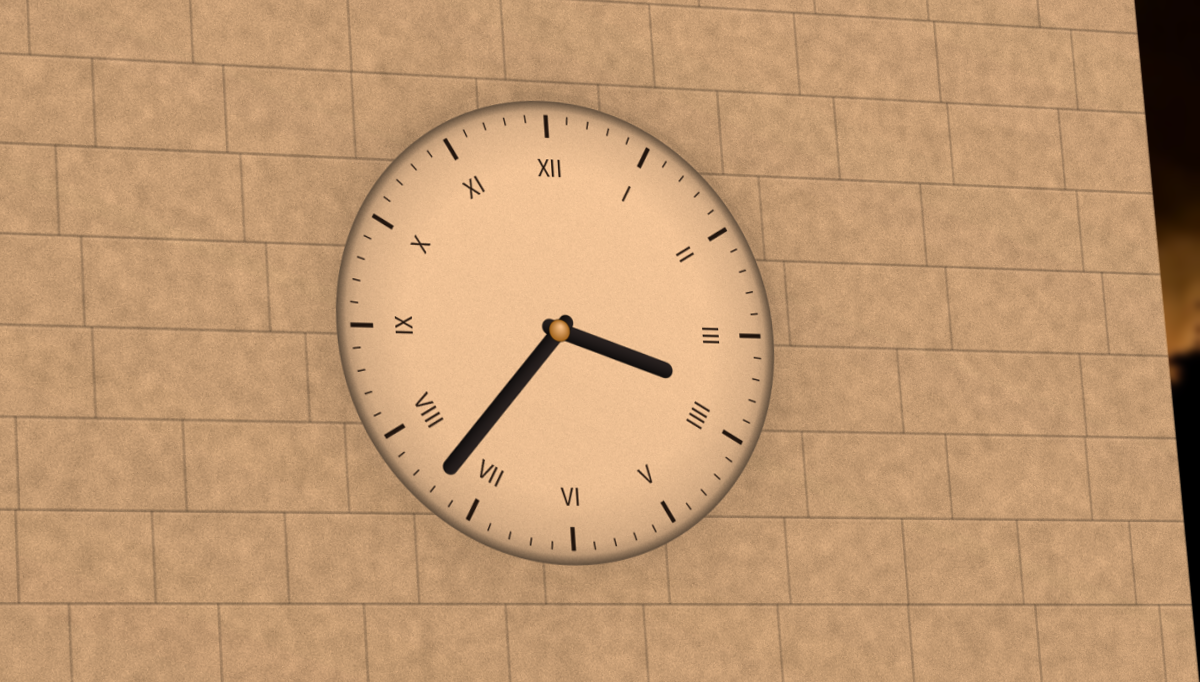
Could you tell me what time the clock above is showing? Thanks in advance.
3:37
